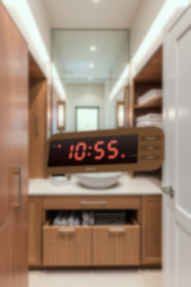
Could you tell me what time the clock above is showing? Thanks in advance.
10:55
